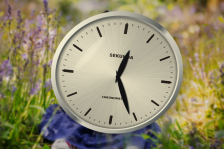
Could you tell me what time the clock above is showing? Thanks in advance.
12:26
